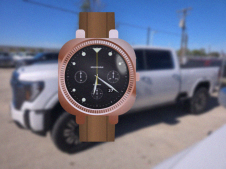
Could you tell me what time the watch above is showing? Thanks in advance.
6:21
